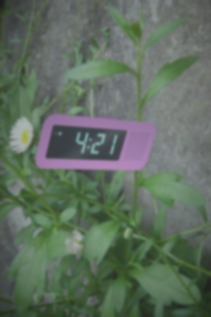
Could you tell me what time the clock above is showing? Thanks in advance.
4:21
